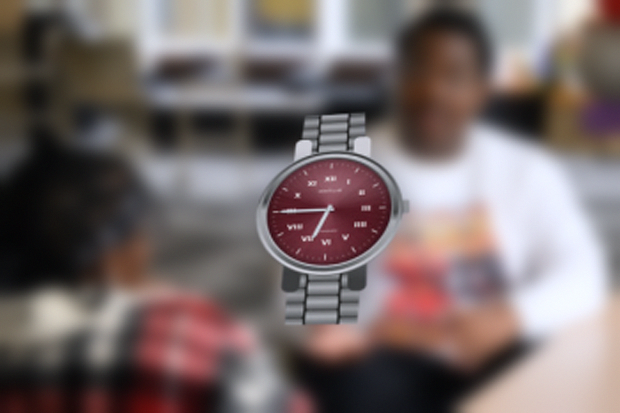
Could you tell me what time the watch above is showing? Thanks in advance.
6:45
